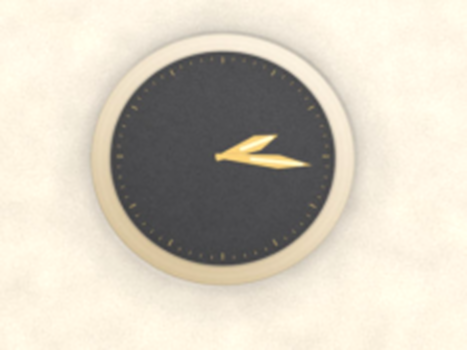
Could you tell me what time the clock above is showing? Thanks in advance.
2:16
